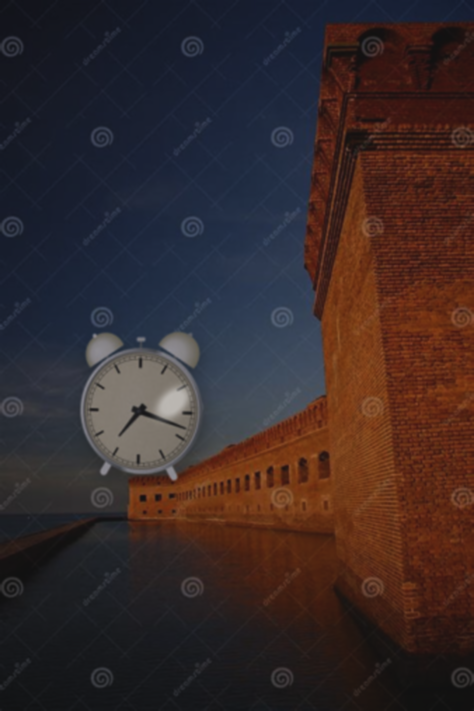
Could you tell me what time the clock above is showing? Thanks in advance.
7:18
